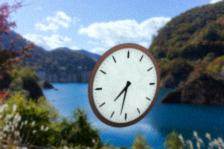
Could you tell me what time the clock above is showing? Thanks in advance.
7:32
